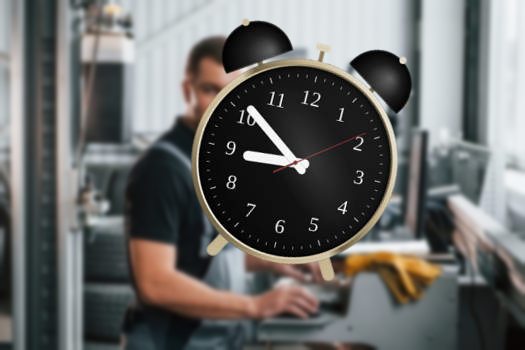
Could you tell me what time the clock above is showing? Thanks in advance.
8:51:09
